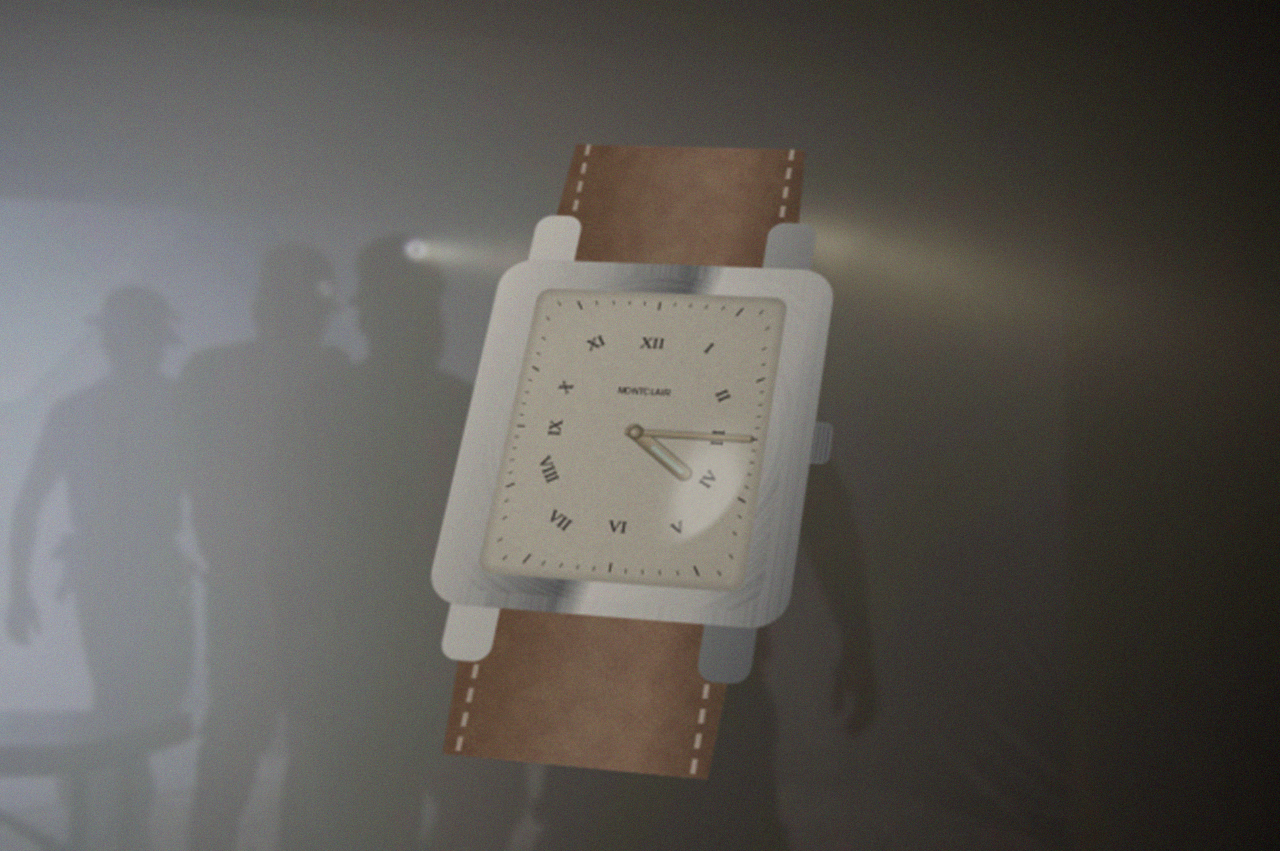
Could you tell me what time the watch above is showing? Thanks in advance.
4:15
